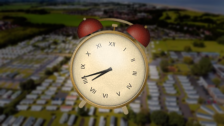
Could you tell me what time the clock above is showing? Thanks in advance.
7:41
